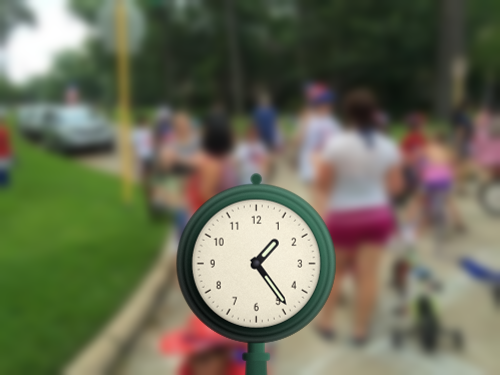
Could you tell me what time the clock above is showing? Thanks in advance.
1:24
